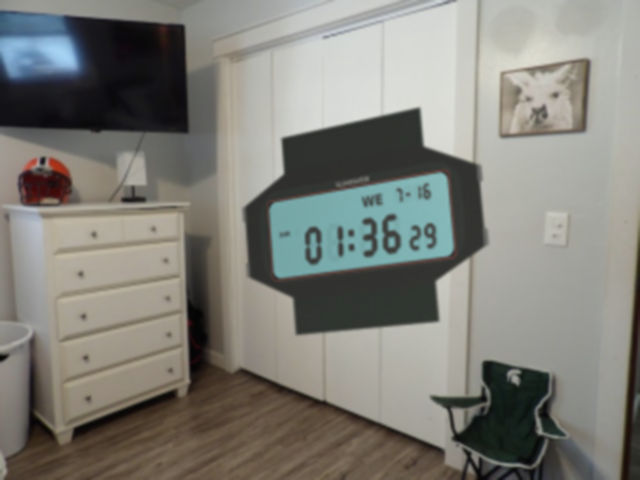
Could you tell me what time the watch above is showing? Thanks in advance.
1:36:29
